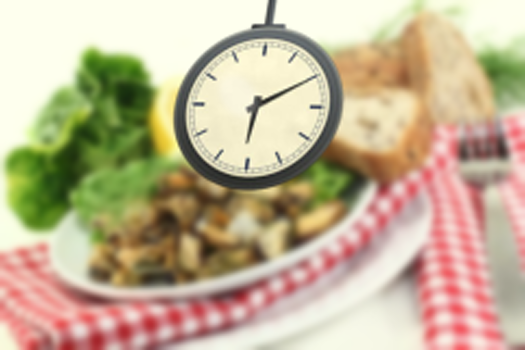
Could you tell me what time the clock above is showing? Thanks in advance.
6:10
